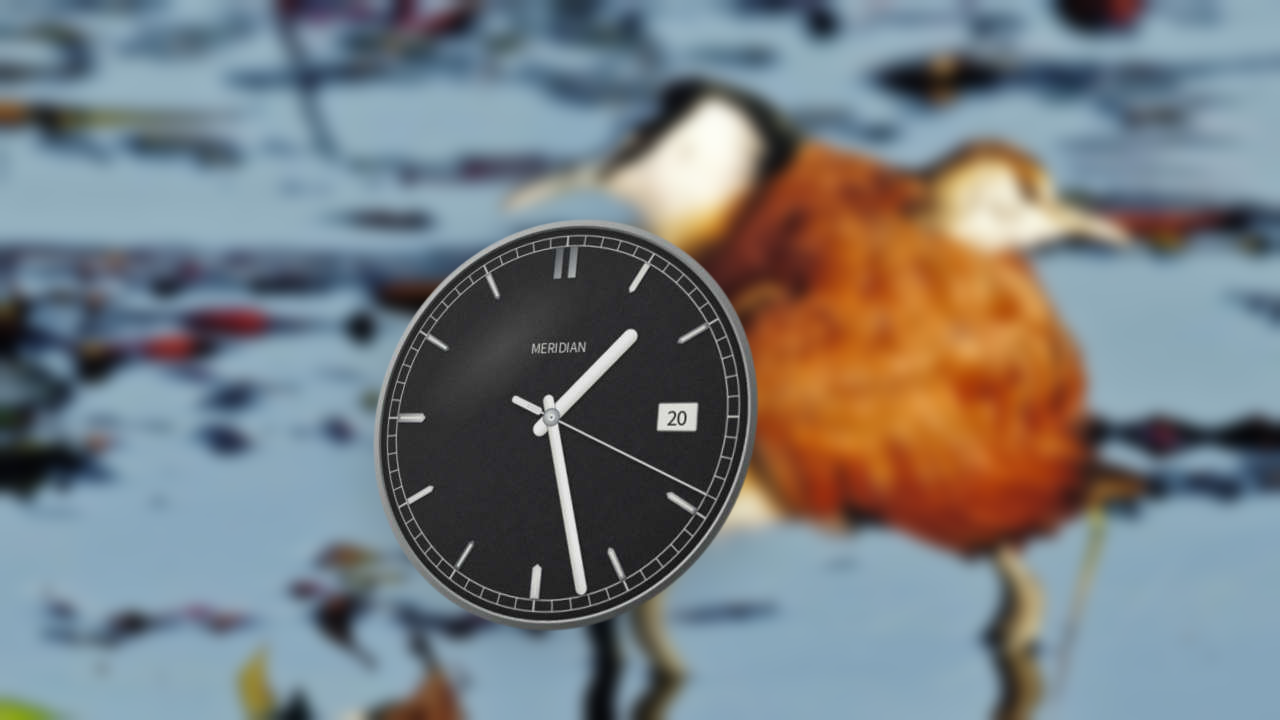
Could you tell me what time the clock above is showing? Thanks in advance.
1:27:19
